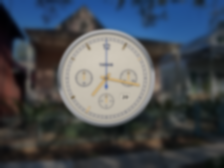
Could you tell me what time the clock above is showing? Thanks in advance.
7:17
